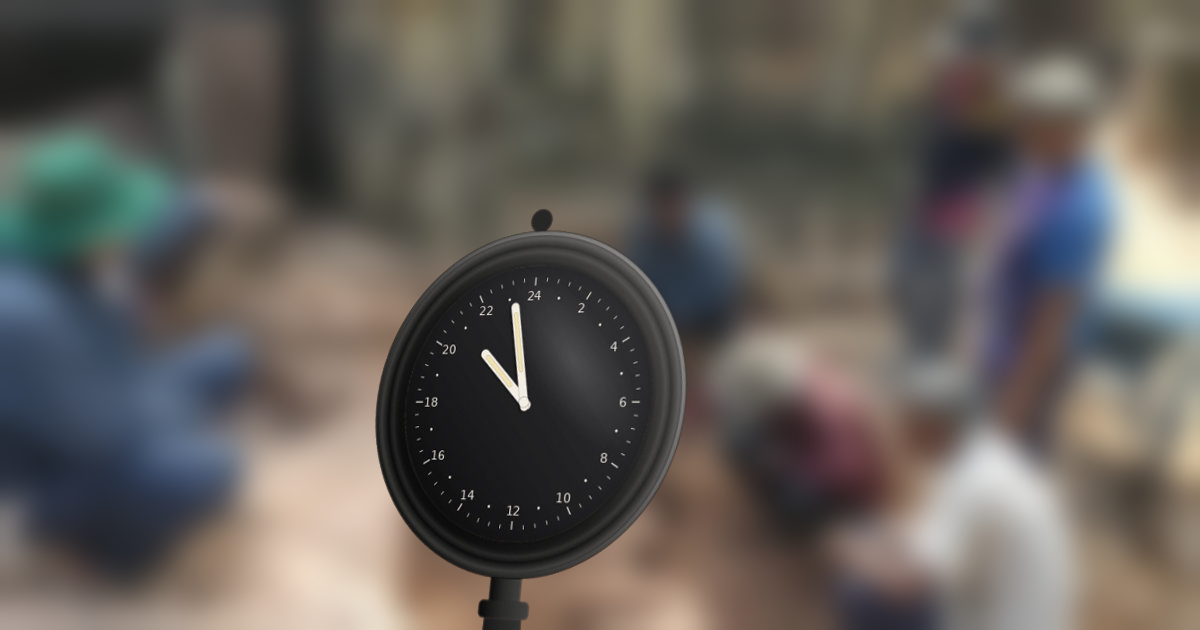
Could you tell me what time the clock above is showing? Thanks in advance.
20:58
